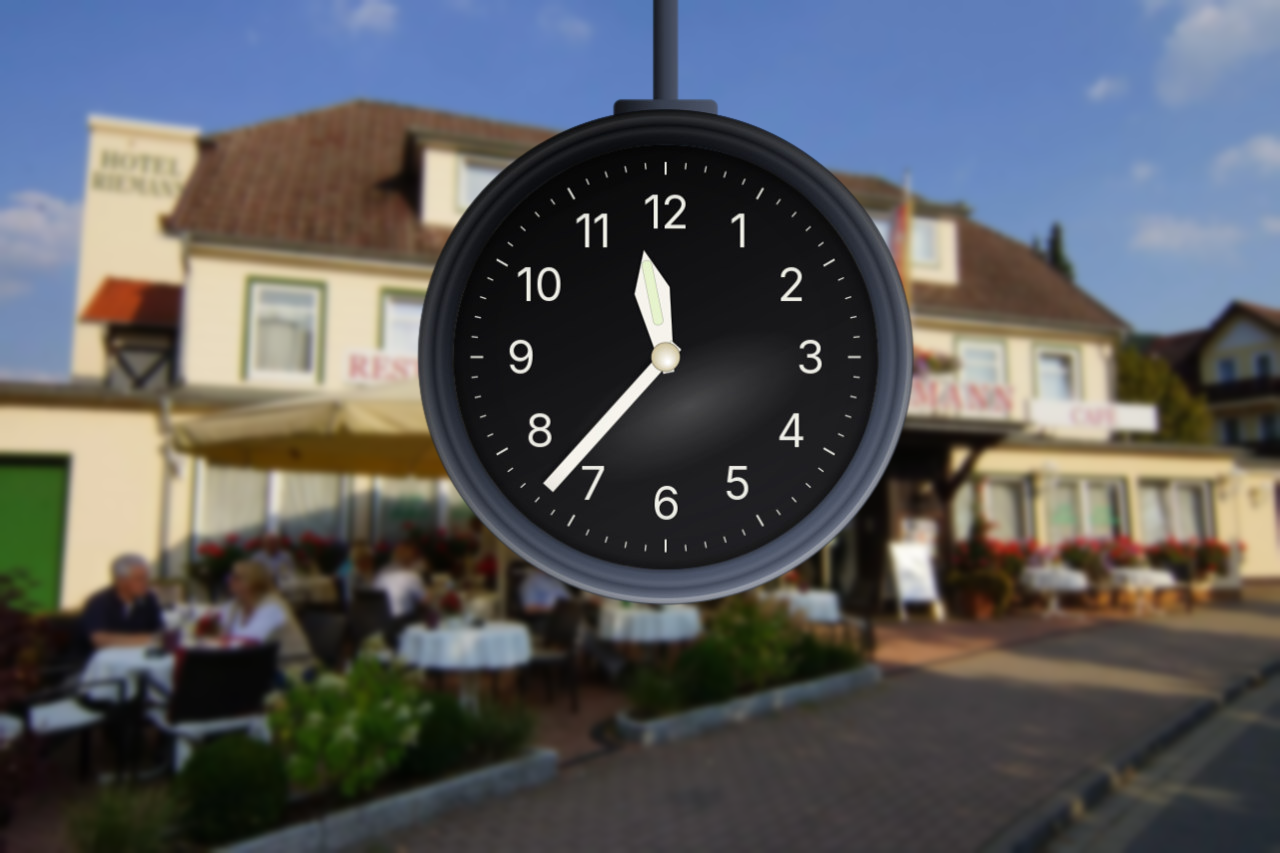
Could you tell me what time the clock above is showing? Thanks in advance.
11:37
